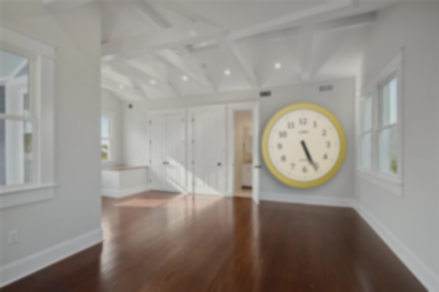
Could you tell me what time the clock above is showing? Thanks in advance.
5:26
